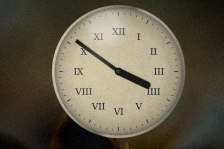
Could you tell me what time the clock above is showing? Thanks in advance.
3:51
